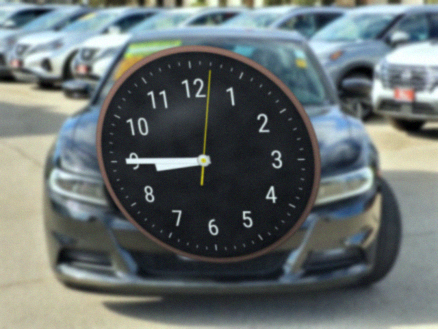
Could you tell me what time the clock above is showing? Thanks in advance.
8:45:02
